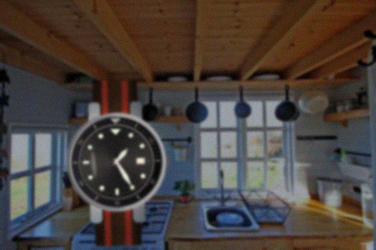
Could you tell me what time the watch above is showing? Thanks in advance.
1:25
